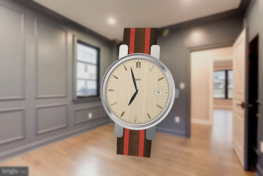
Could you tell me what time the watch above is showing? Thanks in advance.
6:57
